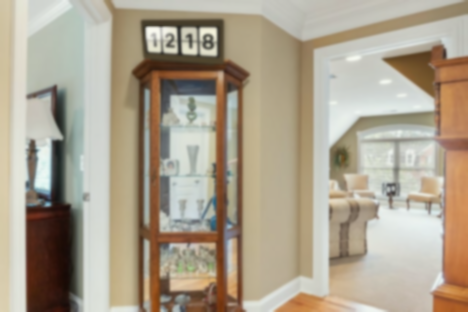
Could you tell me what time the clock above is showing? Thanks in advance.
12:18
